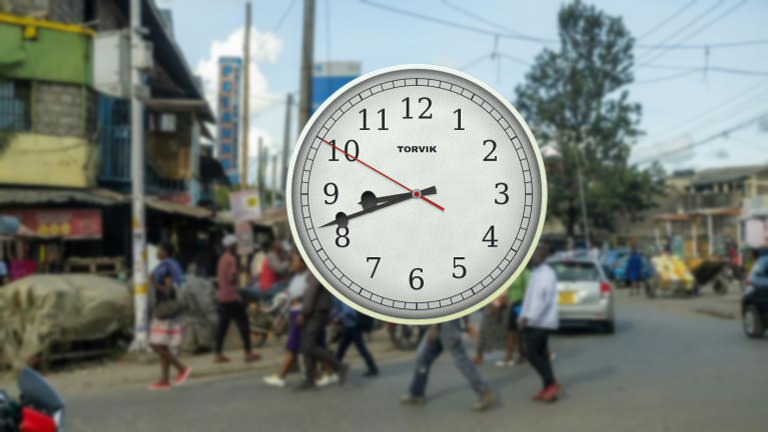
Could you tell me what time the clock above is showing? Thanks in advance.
8:41:50
